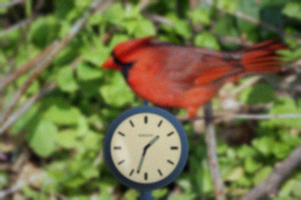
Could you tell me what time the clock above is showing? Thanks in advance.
1:33
